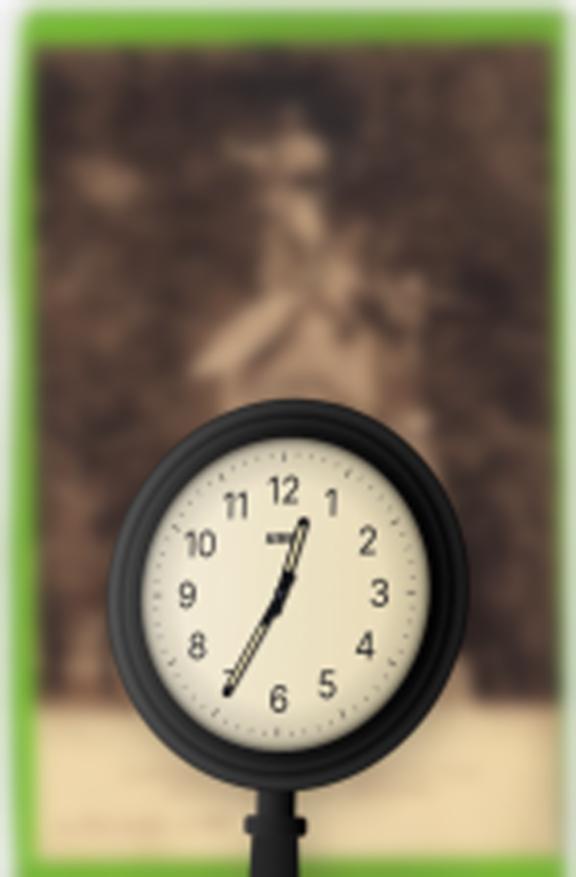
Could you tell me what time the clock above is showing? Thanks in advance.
12:35
